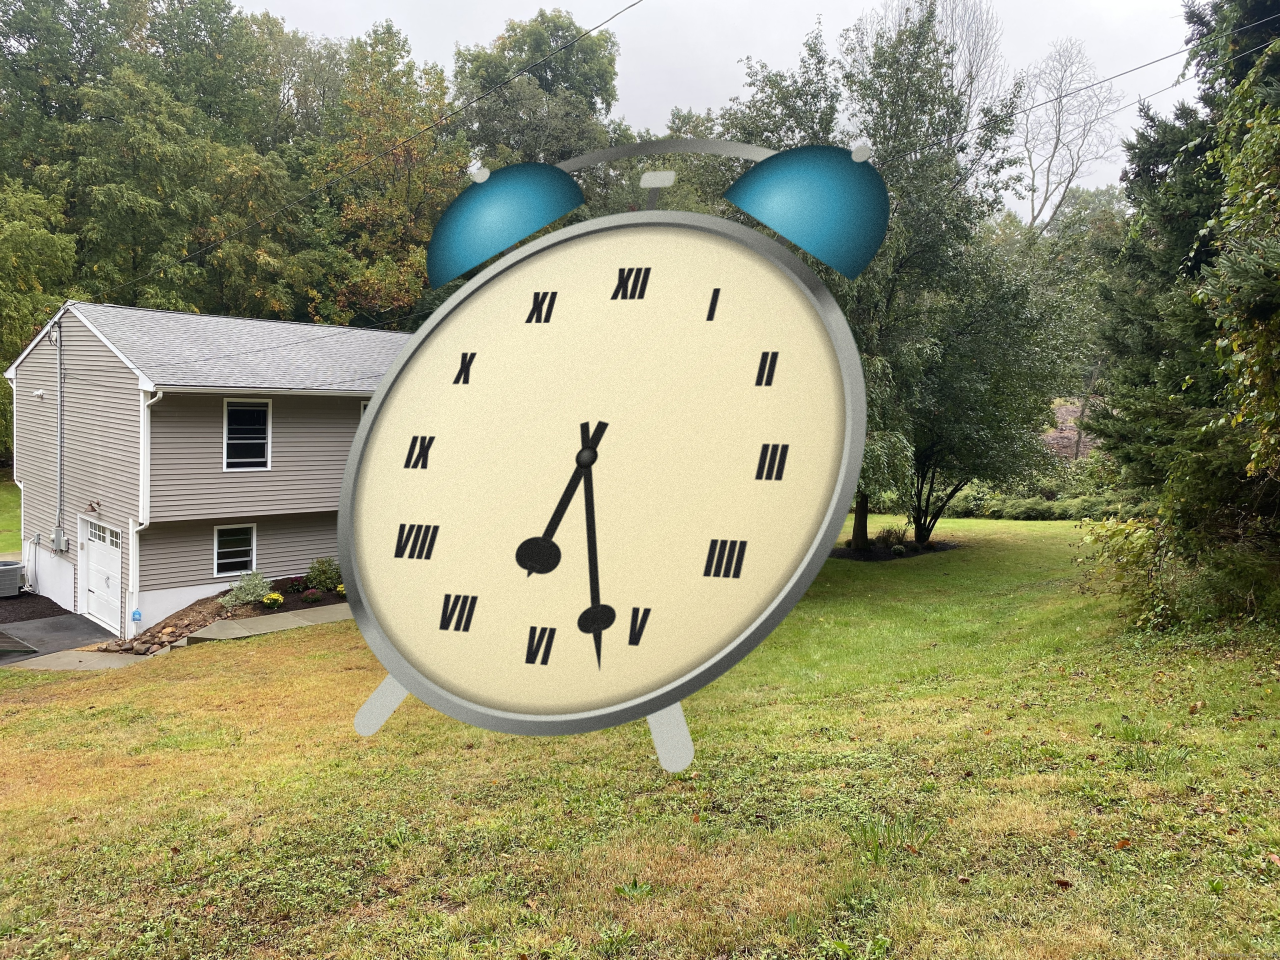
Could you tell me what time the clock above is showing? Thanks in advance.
6:27
